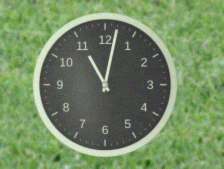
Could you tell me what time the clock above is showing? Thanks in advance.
11:02
